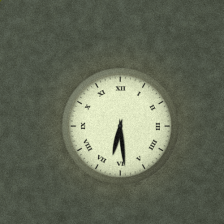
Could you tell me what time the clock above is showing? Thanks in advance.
6:29
